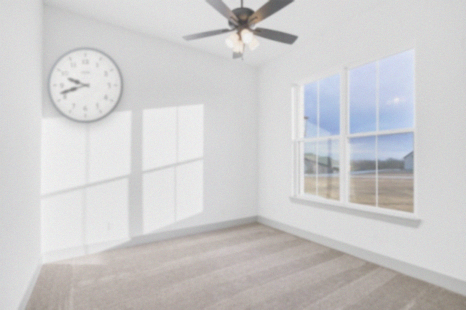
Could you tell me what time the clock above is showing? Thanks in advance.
9:42
